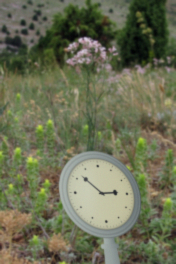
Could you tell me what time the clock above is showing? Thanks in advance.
2:52
